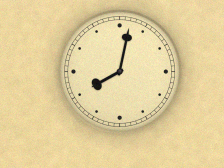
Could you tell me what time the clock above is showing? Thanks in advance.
8:02
